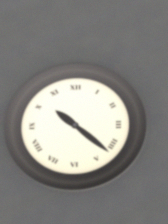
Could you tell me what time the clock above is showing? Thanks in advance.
10:22
